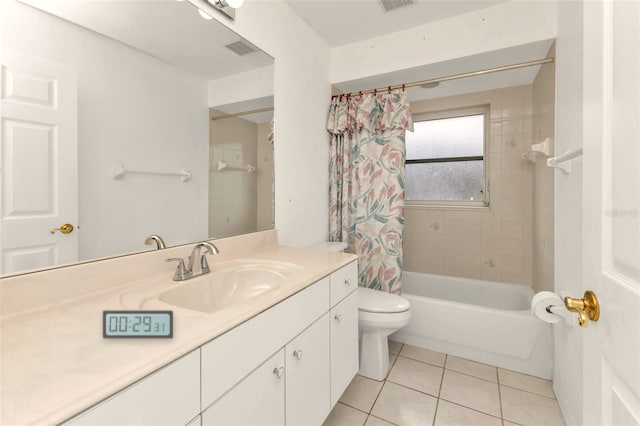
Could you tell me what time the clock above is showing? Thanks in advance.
0:29
